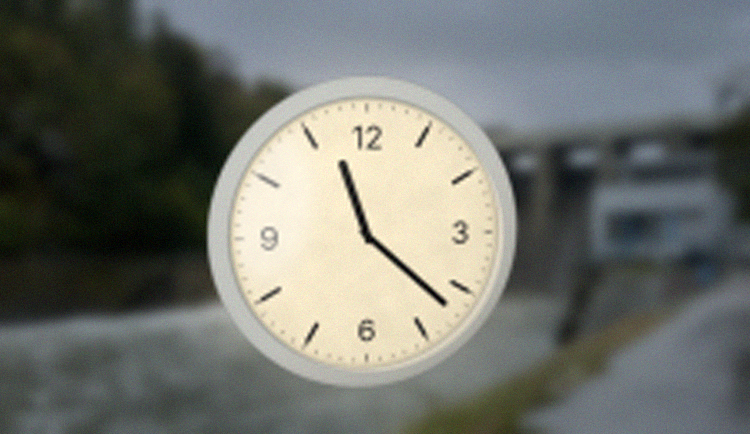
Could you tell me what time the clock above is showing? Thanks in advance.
11:22
